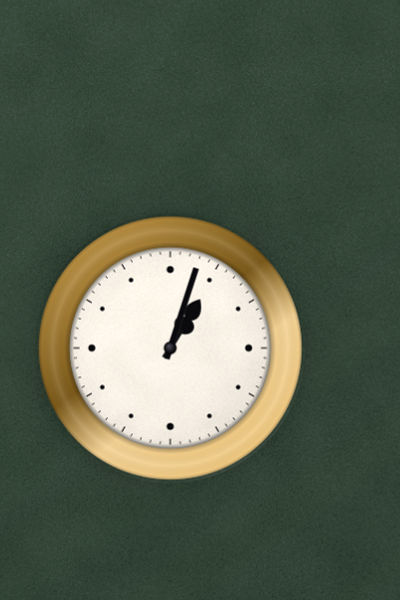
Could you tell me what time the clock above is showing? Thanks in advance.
1:03
